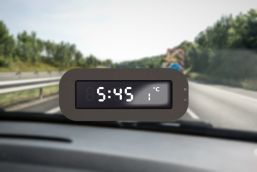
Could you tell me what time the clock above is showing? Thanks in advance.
5:45
